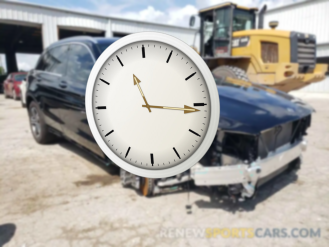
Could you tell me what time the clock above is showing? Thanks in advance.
11:16
